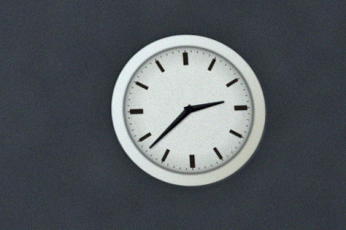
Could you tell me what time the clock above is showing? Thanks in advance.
2:38
